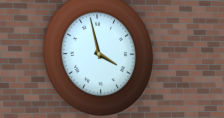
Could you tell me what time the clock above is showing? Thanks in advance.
3:58
